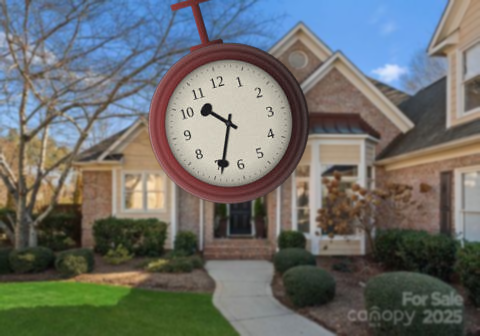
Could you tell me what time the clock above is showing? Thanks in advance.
10:34
